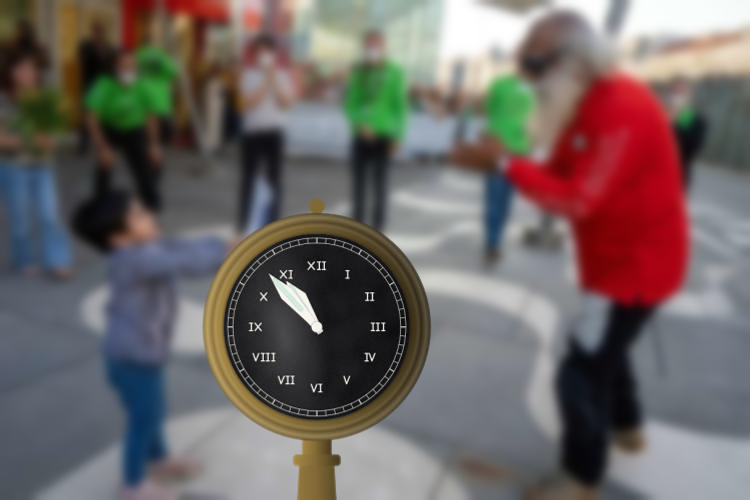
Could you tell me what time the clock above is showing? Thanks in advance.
10:53
